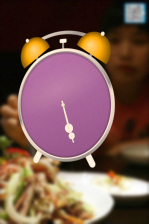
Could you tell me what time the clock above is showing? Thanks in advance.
5:27
